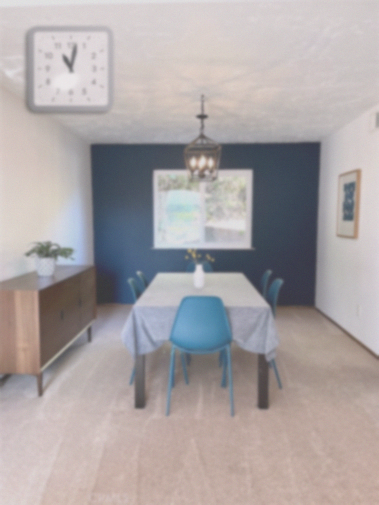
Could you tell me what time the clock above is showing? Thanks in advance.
11:02
